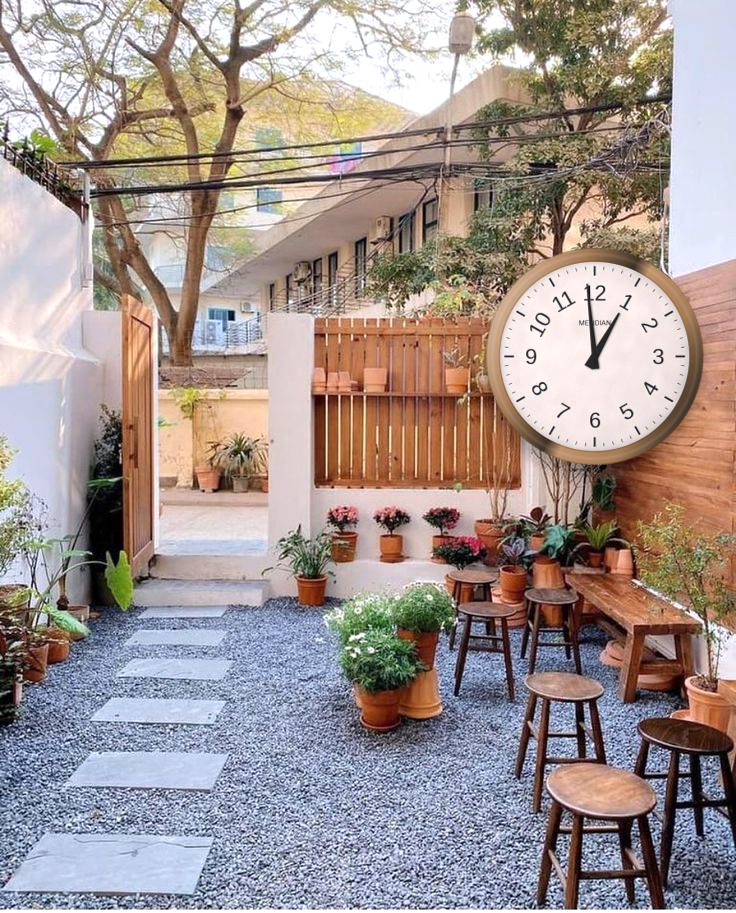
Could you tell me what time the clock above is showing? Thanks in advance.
12:59
